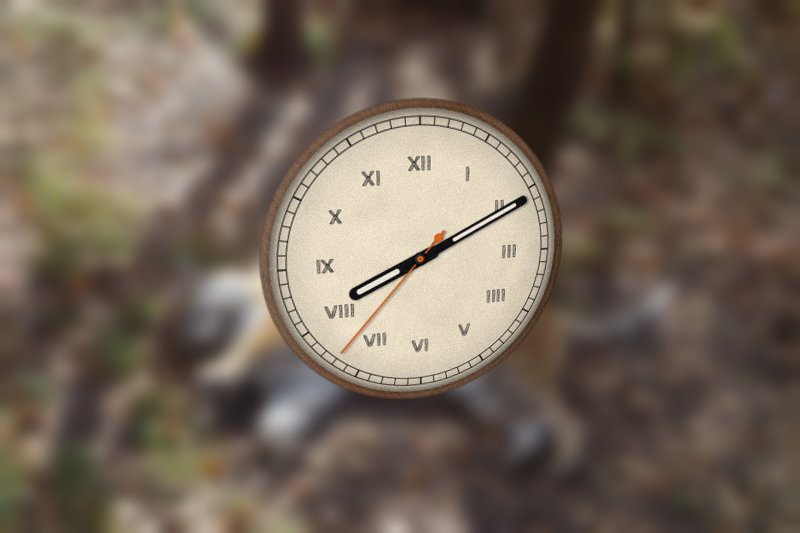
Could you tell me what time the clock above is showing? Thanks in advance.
8:10:37
